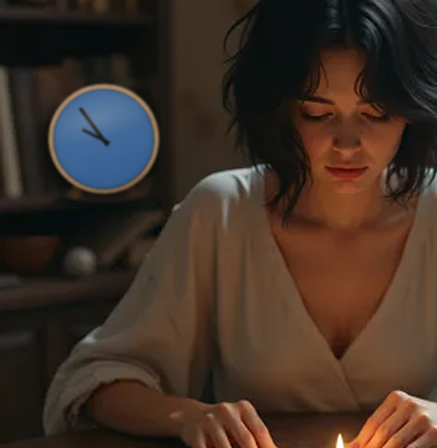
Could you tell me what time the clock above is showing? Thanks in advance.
9:54
